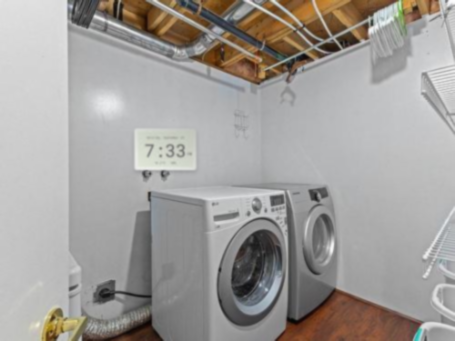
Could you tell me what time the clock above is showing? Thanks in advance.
7:33
